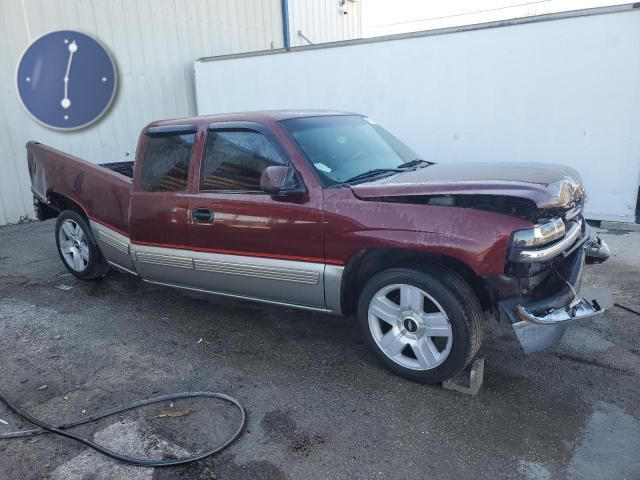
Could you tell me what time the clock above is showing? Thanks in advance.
6:02
